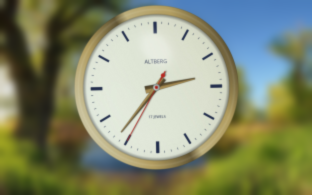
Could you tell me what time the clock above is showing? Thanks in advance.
2:36:35
